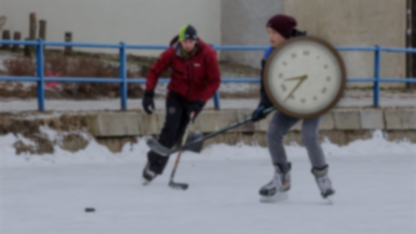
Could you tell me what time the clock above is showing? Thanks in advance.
8:36
